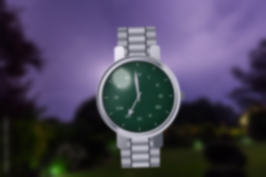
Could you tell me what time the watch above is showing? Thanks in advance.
6:59
